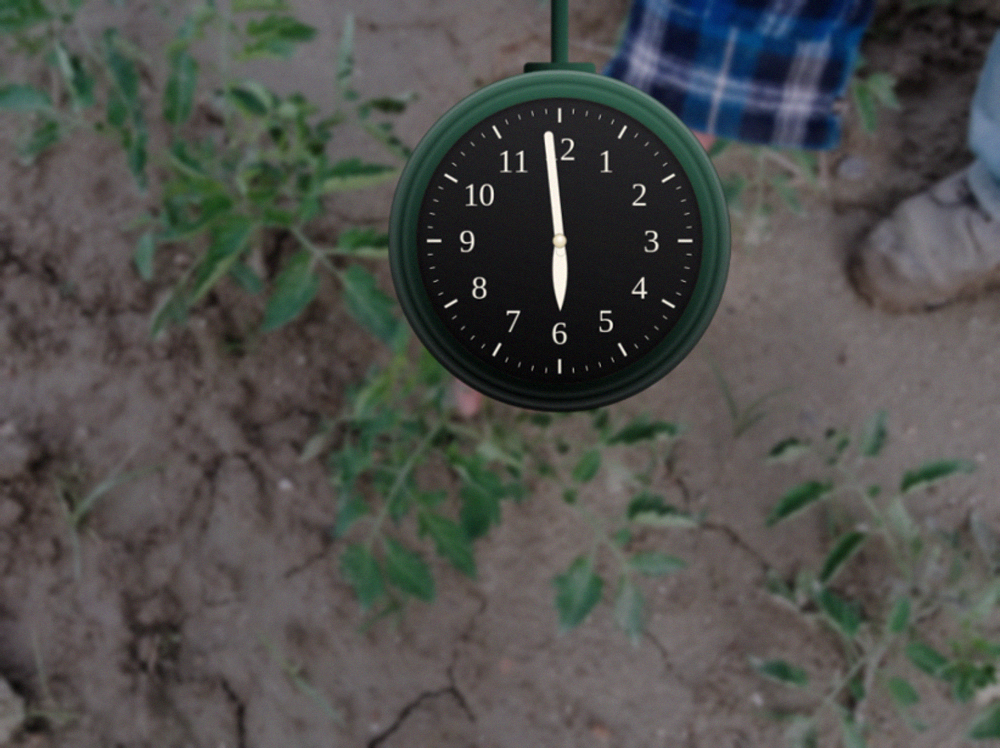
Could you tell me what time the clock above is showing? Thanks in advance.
5:59
